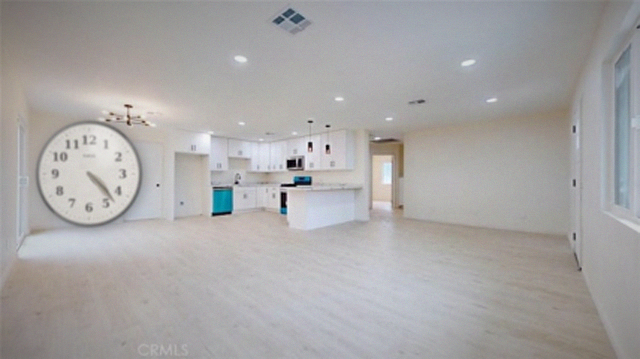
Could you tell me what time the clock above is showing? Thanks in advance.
4:23
